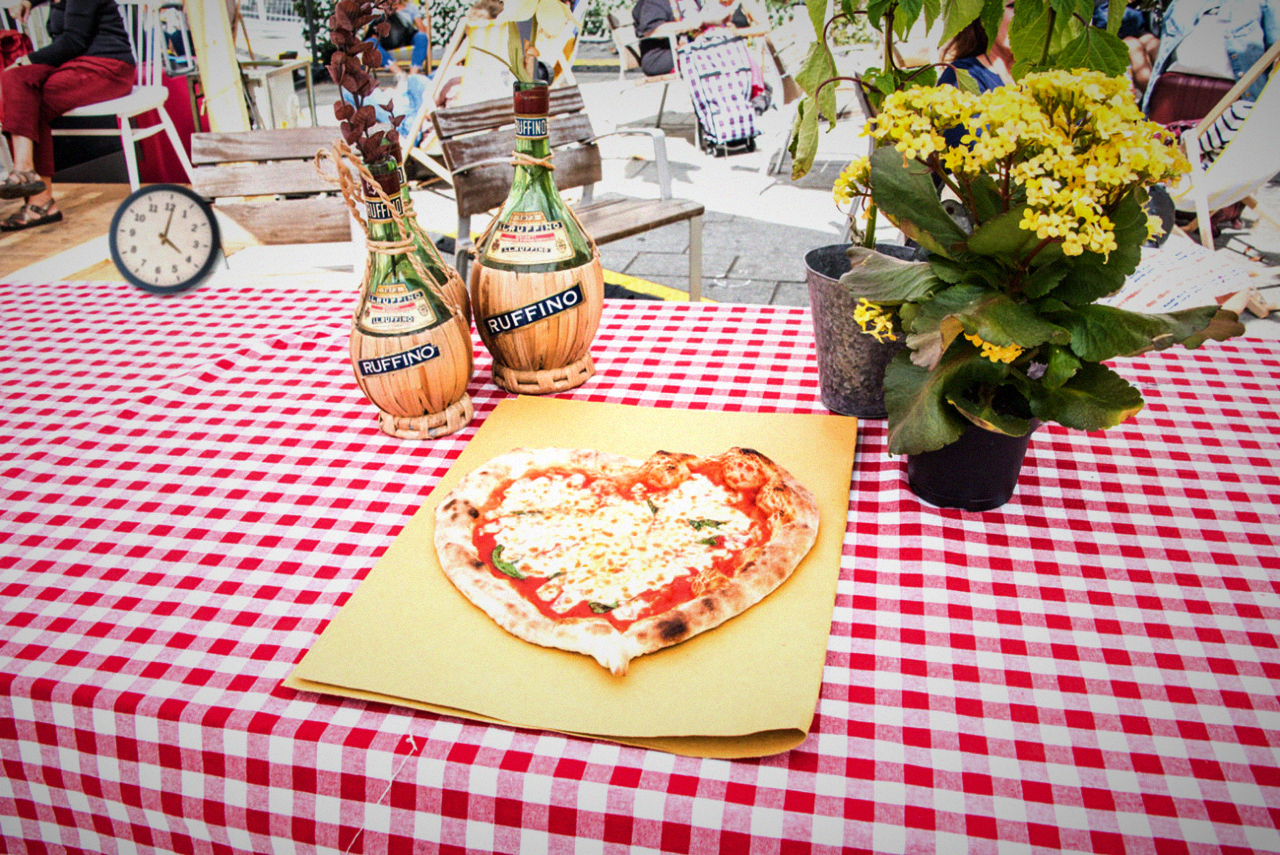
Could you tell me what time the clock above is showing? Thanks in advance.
4:01
